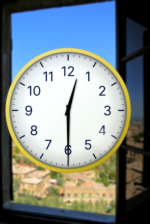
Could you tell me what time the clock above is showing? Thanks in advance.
12:30
